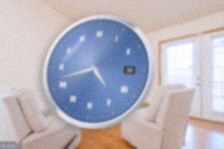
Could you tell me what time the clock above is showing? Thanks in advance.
4:42
